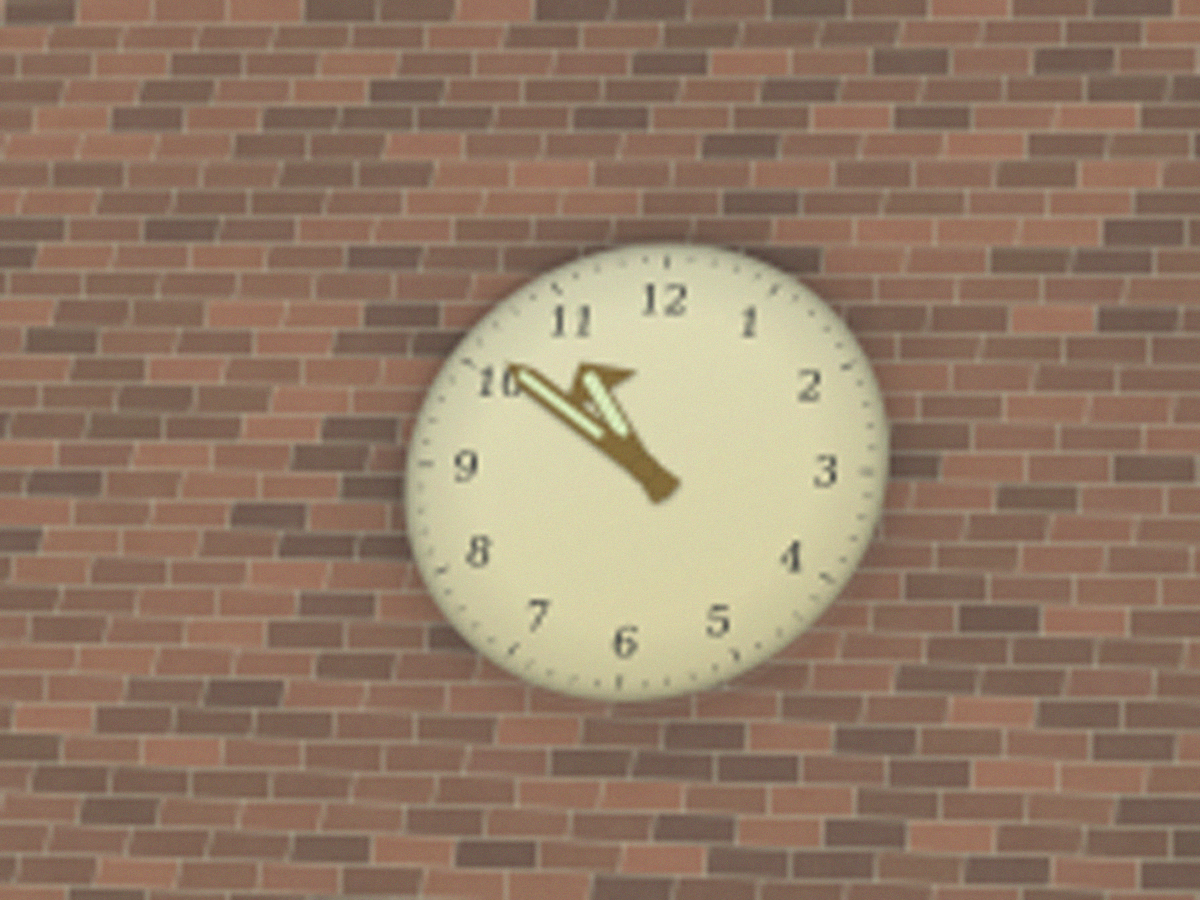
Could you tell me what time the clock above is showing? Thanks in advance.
10:51
